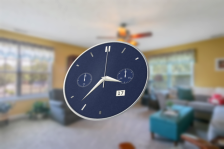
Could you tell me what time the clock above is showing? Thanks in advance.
3:37
